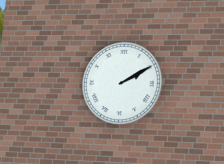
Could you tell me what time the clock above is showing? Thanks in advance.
2:10
